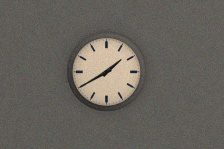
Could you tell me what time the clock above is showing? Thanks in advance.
1:40
